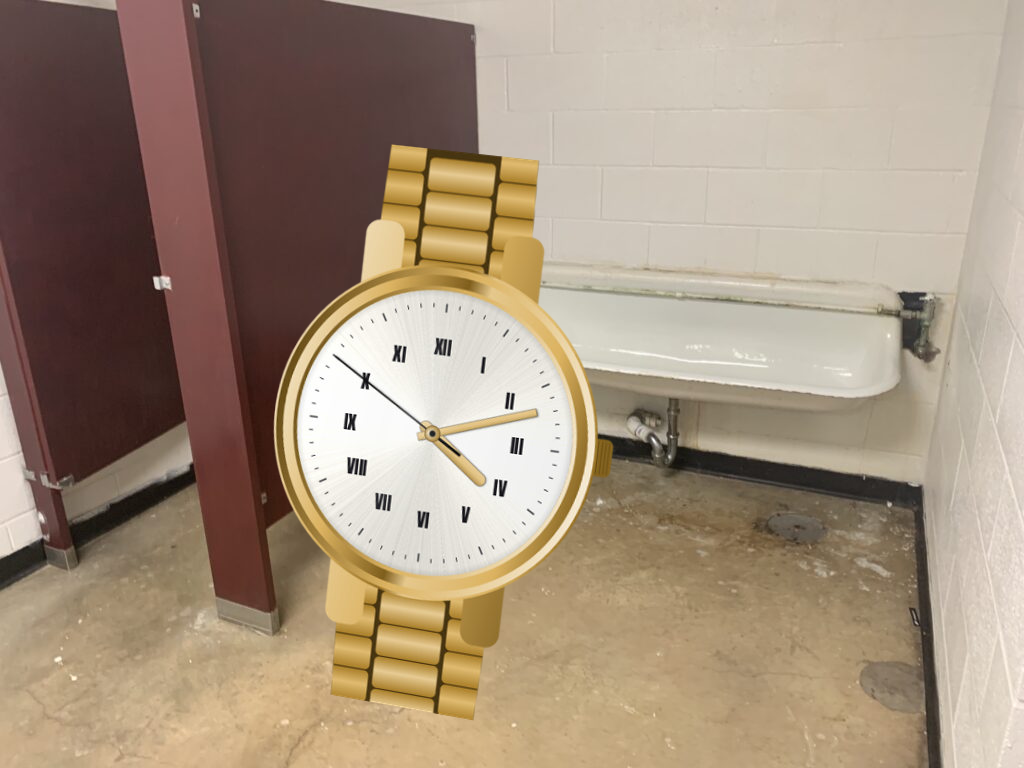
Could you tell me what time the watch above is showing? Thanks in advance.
4:11:50
